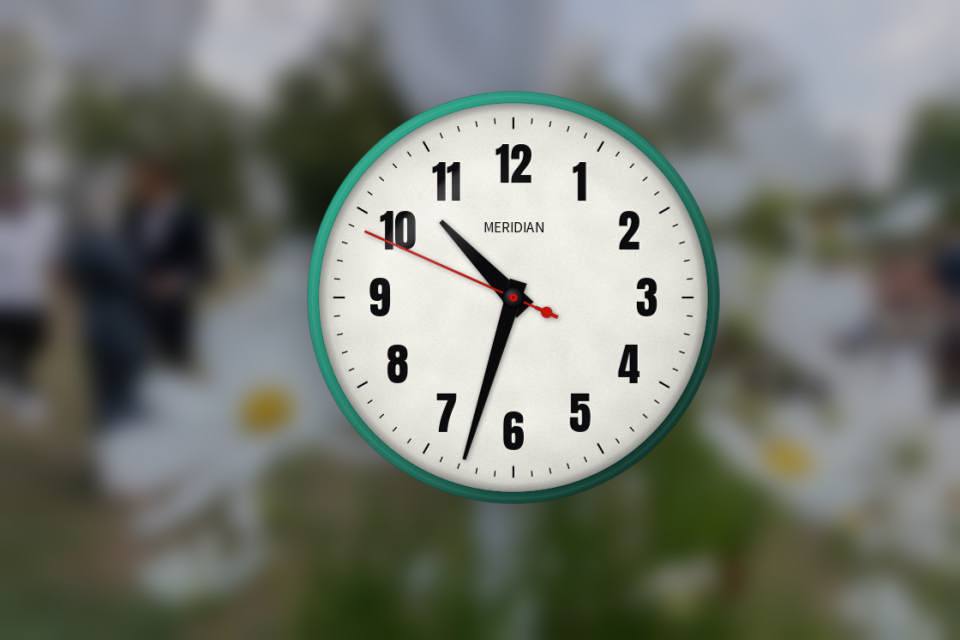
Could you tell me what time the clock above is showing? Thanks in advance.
10:32:49
